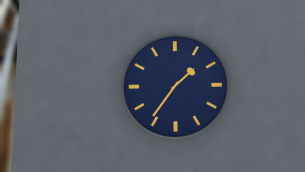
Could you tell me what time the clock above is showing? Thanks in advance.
1:36
